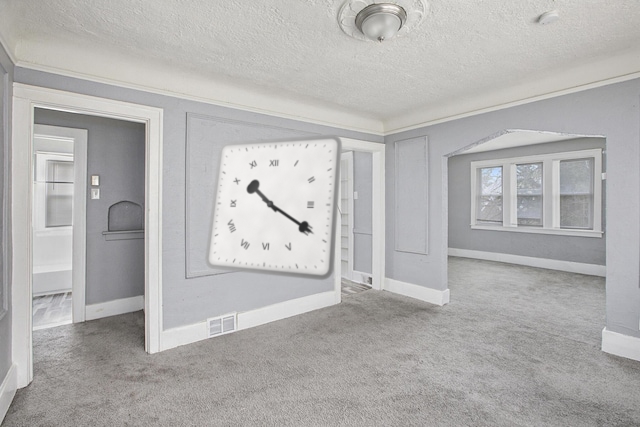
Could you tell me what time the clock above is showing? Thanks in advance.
10:20
